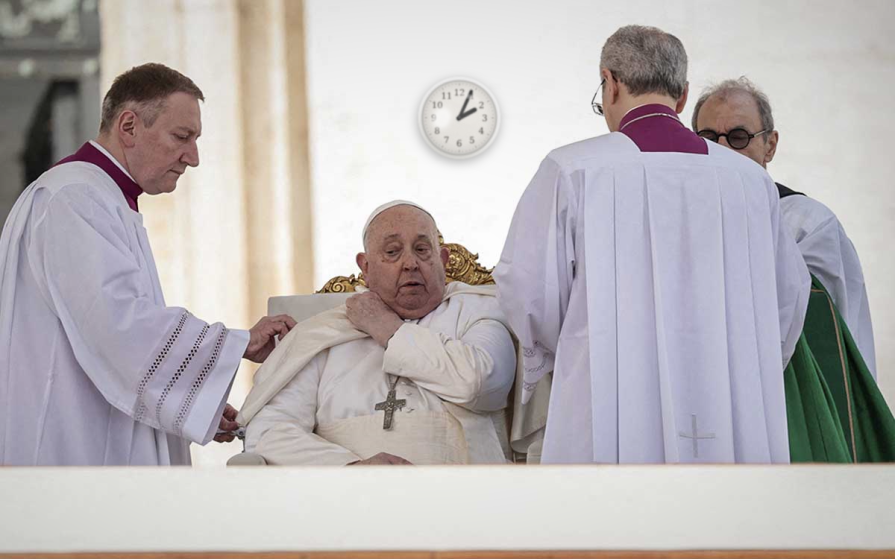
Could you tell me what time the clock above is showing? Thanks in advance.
2:04
